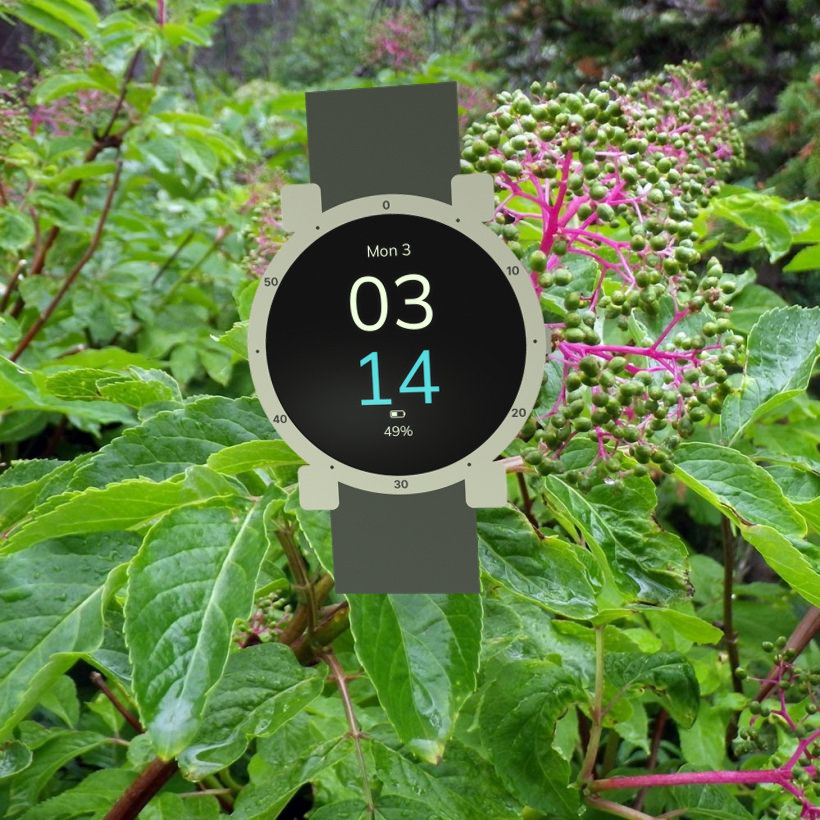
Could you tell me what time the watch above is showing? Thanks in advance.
3:14
